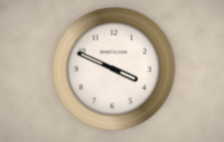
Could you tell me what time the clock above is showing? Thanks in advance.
3:49
